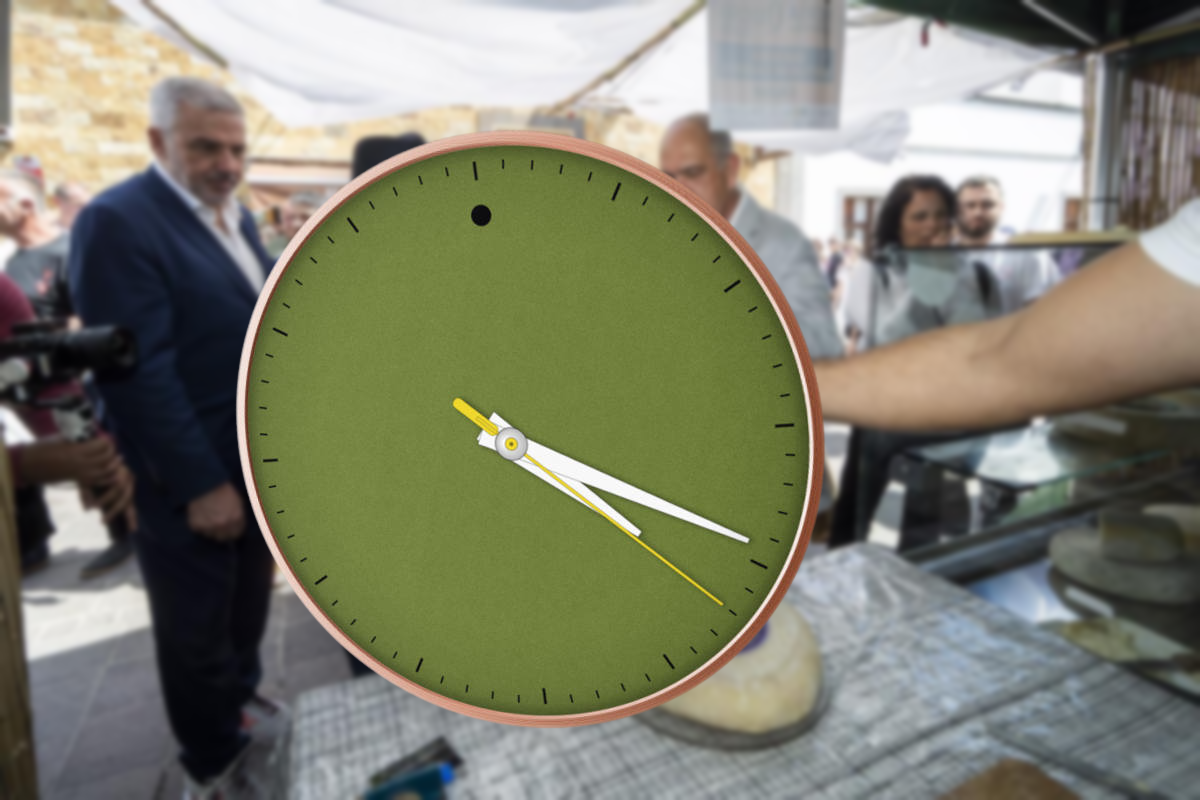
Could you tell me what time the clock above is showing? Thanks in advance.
4:19:22
